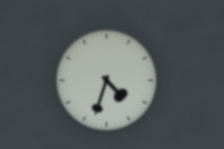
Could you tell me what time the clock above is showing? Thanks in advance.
4:33
